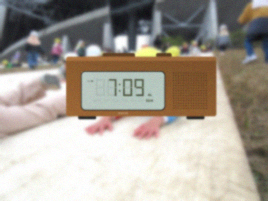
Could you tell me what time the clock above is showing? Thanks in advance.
7:09
